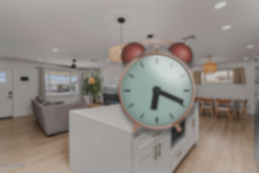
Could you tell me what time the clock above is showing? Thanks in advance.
6:19
